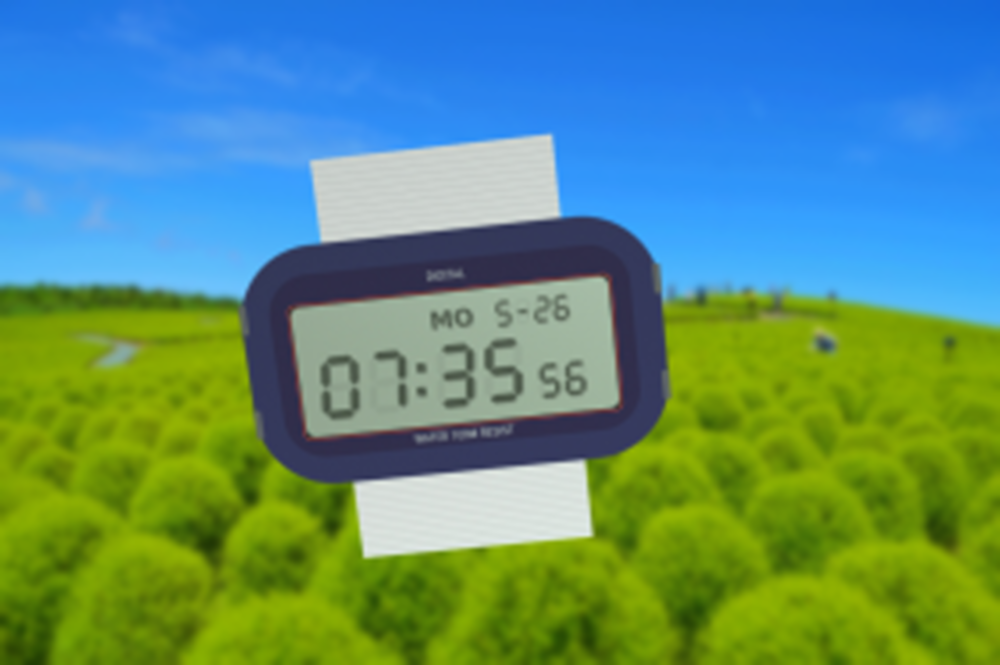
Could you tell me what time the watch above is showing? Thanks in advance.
7:35:56
